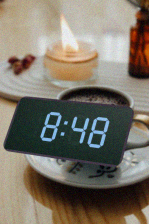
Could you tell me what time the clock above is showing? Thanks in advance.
8:48
